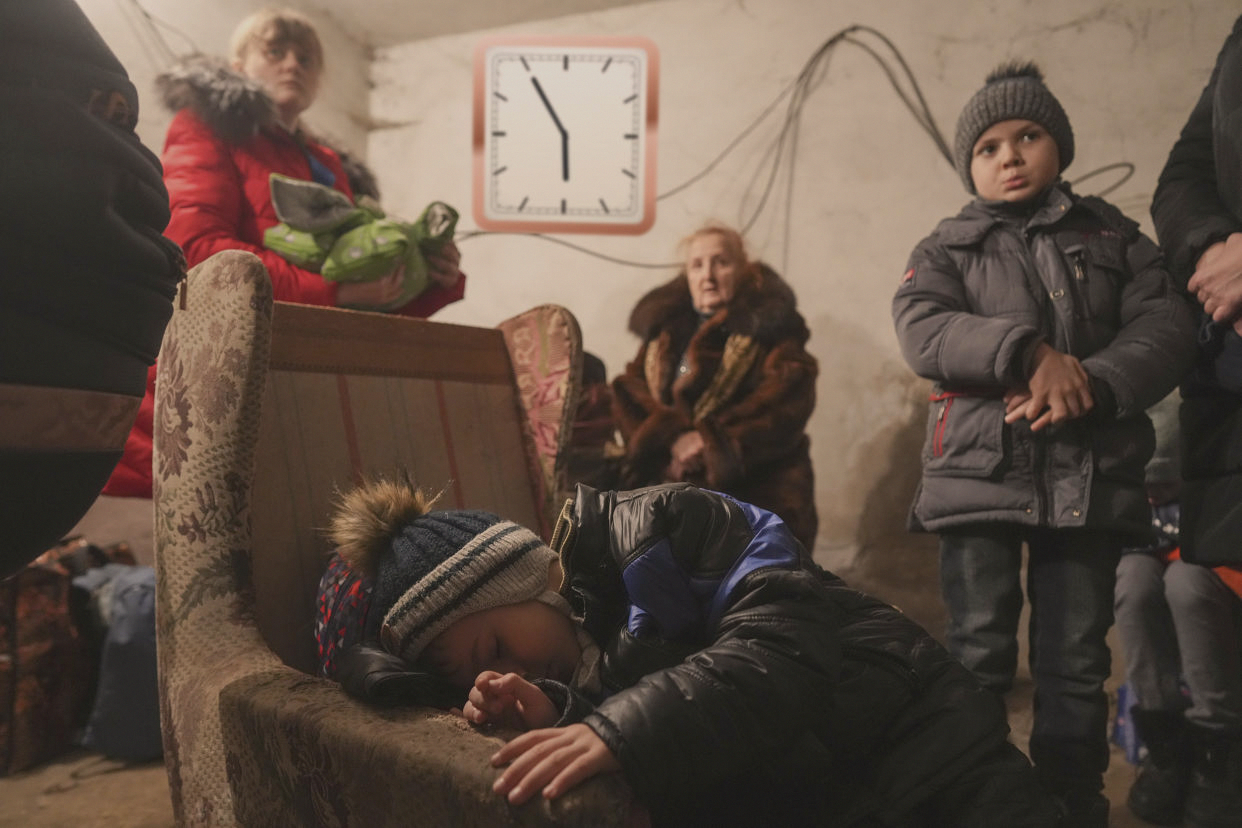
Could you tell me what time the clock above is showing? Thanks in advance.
5:55
